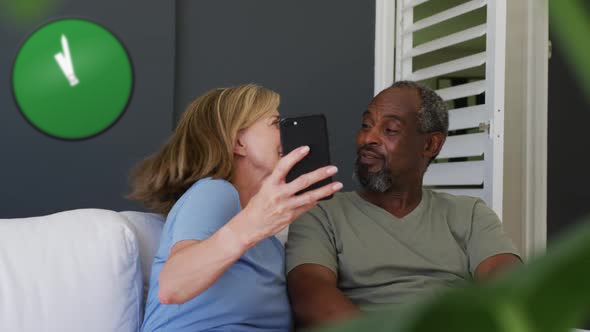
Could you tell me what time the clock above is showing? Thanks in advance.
10:58
